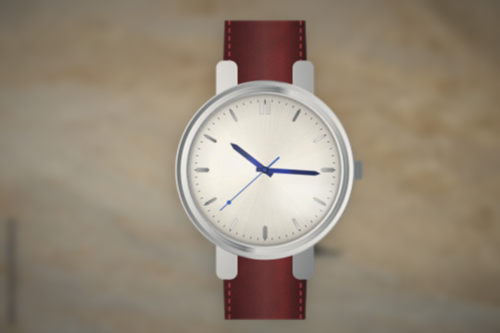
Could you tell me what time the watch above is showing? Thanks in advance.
10:15:38
